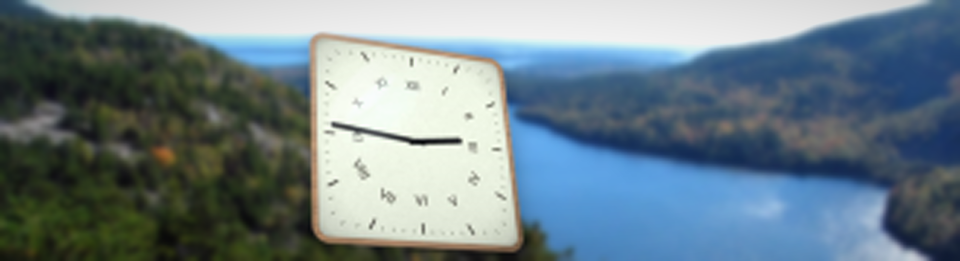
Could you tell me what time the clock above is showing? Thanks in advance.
2:46
